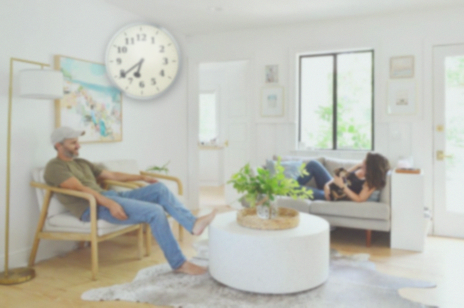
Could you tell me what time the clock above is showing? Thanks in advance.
6:39
